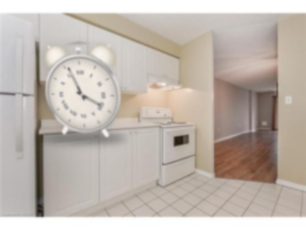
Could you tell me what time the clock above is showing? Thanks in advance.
3:56
